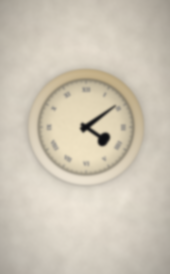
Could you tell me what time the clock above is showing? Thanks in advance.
4:09
